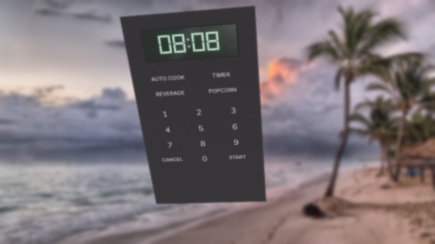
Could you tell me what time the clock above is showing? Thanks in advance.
8:08
